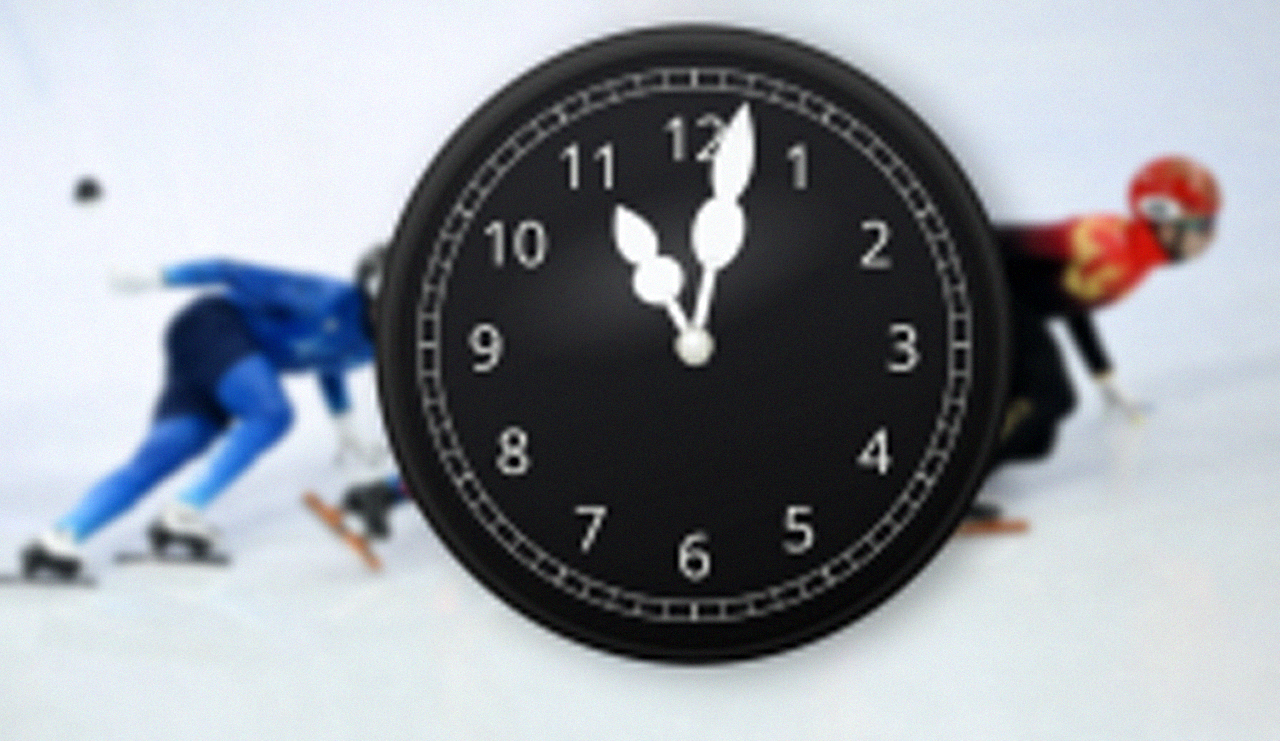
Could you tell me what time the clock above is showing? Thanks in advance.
11:02
